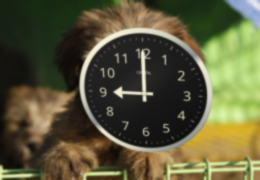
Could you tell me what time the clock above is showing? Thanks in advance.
9:00
